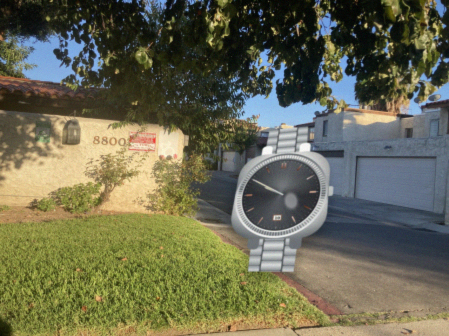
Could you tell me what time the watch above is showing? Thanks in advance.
9:50
